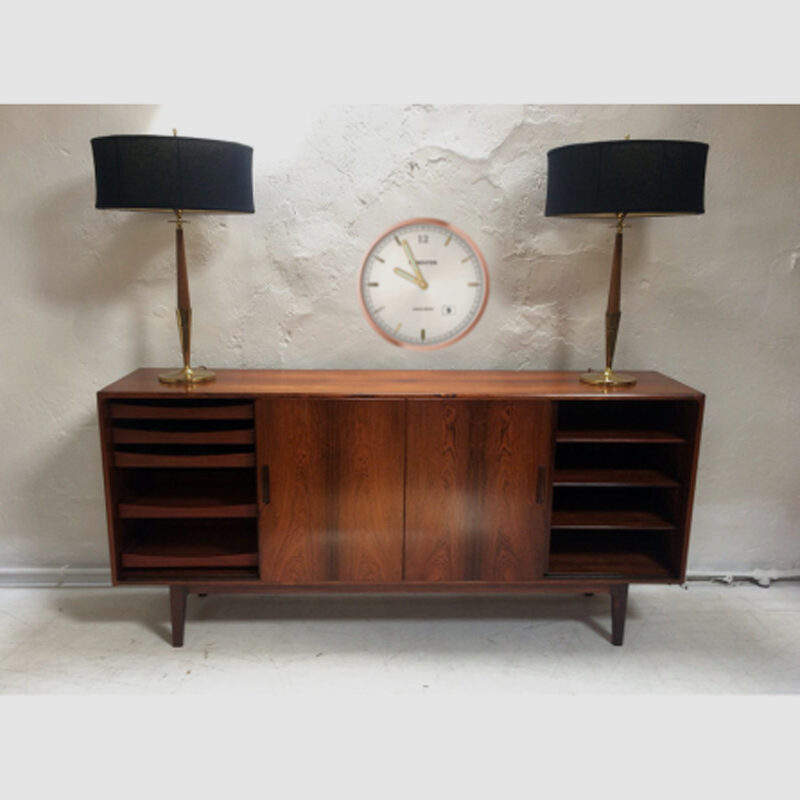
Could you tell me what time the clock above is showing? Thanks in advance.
9:56
